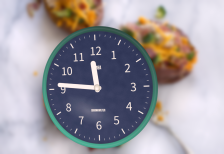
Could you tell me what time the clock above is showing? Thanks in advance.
11:46
